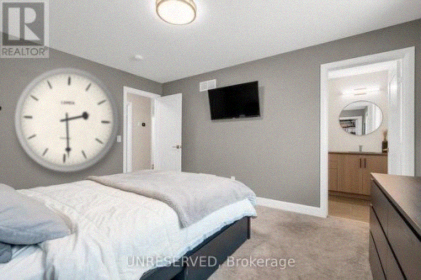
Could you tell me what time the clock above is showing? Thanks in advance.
2:29
